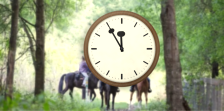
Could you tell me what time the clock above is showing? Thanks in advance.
11:55
